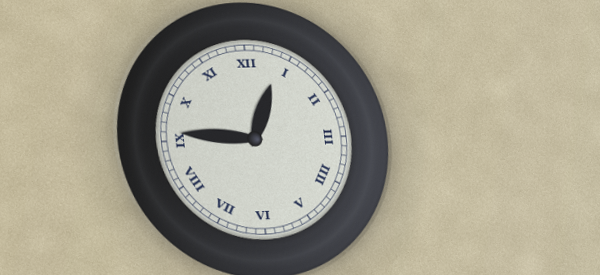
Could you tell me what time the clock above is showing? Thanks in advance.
12:46
